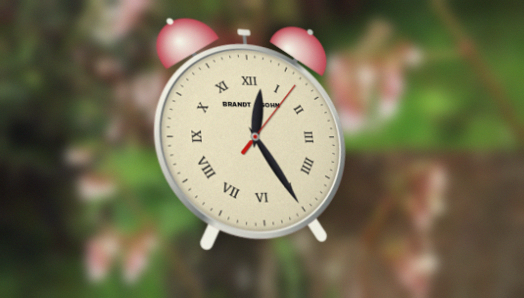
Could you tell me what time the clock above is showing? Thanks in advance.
12:25:07
